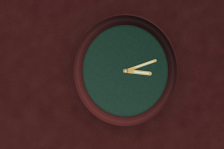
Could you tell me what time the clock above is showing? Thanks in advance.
3:12
